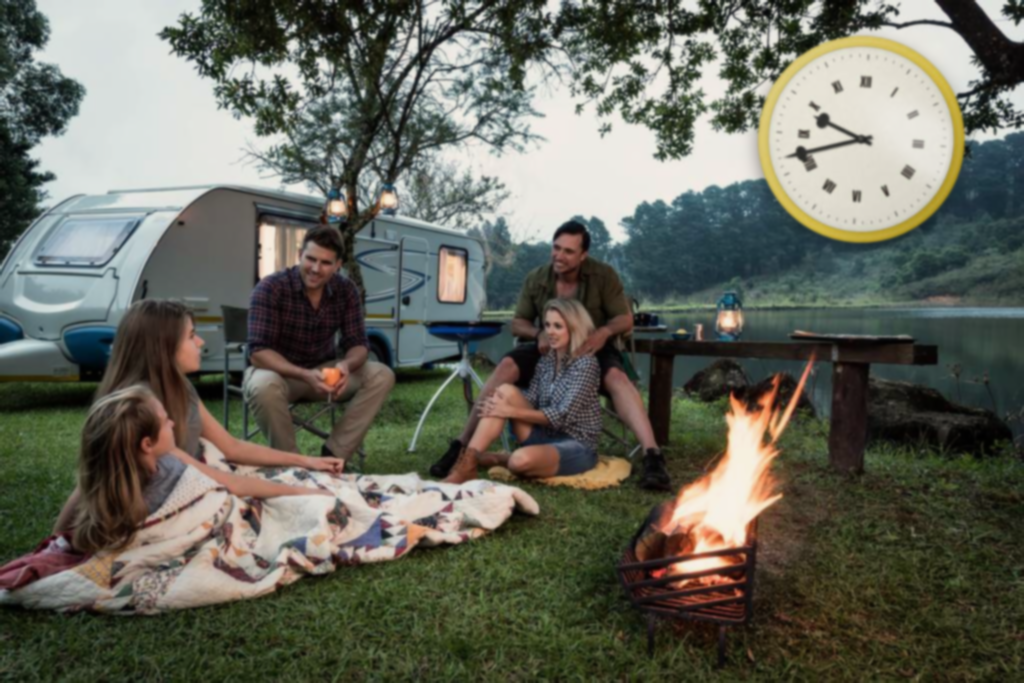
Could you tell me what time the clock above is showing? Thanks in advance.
9:42
